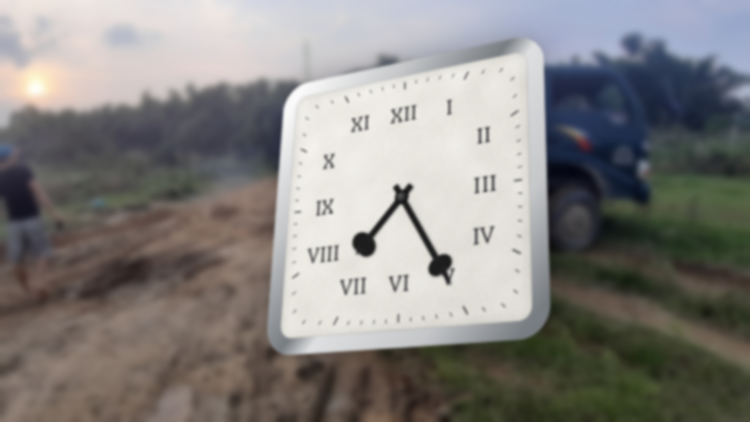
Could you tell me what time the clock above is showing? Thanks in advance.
7:25
